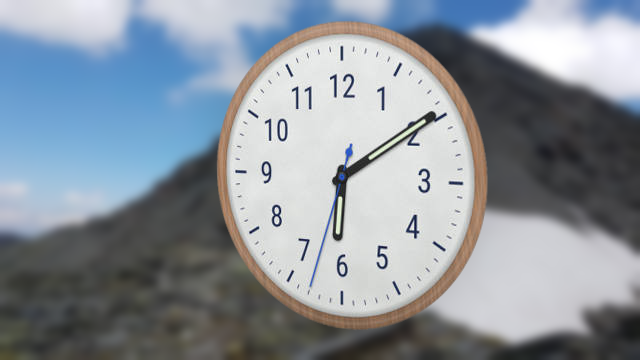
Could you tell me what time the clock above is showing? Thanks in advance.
6:09:33
